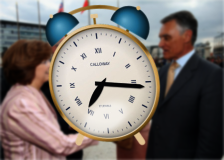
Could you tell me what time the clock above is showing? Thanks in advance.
7:16
